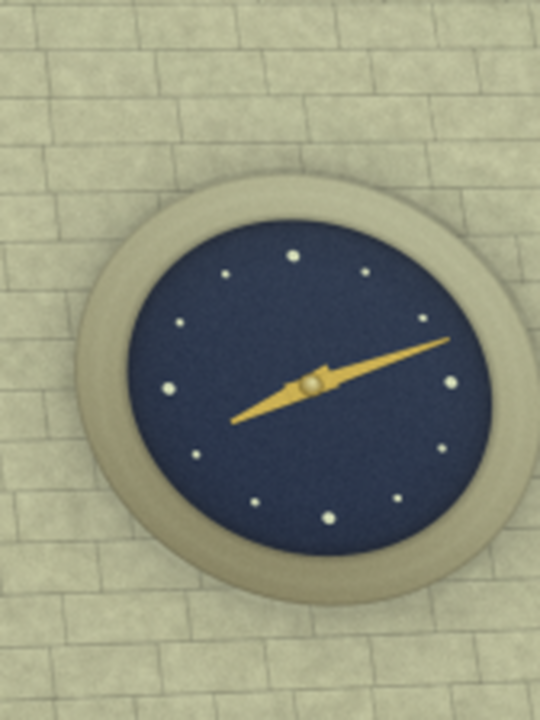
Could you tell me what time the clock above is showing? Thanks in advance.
8:12
